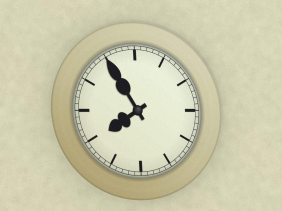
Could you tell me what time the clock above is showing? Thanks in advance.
7:55
